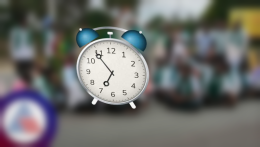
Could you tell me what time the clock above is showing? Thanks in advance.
6:54
